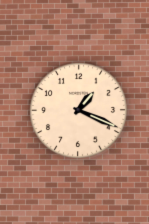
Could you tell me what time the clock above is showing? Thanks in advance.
1:19
